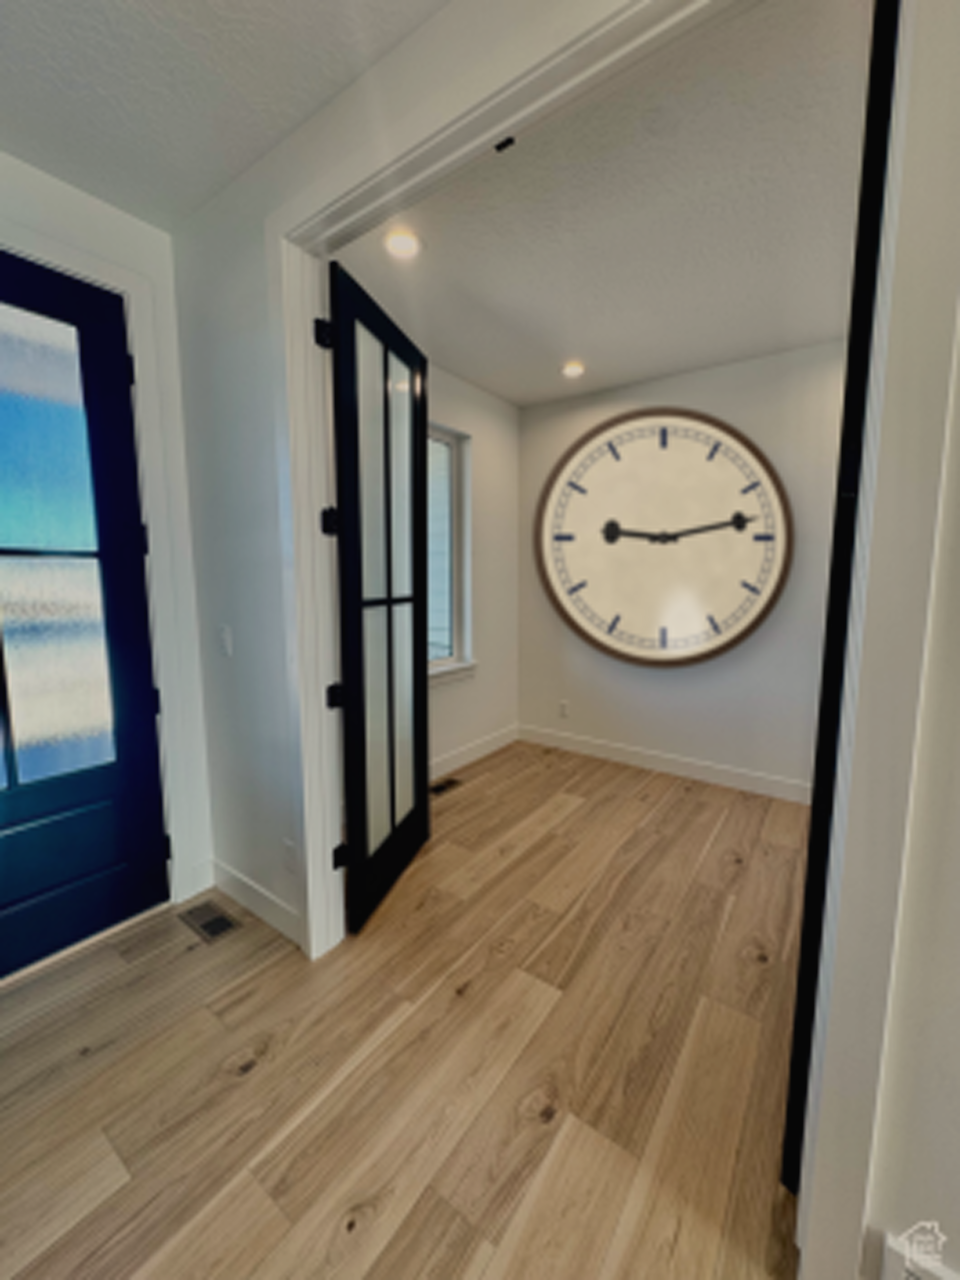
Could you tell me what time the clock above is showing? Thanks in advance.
9:13
